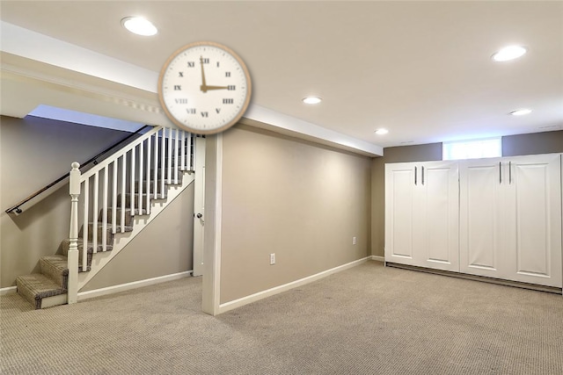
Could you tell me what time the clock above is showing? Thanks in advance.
2:59
